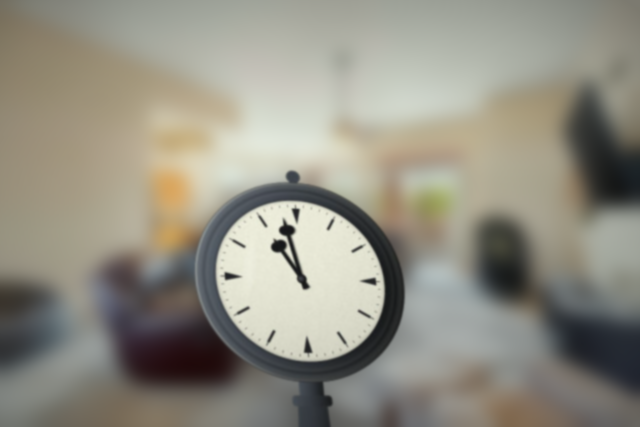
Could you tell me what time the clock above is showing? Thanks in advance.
10:58
